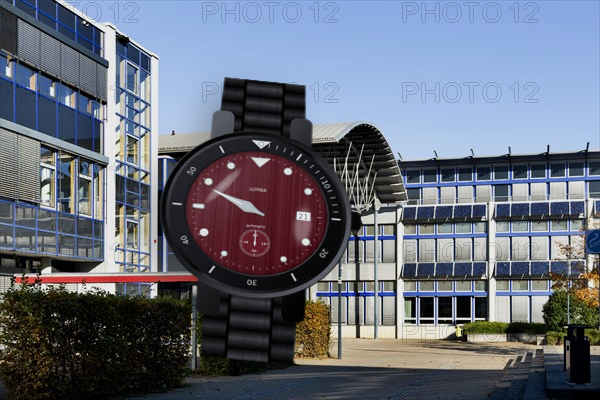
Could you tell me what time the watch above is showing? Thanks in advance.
9:49
